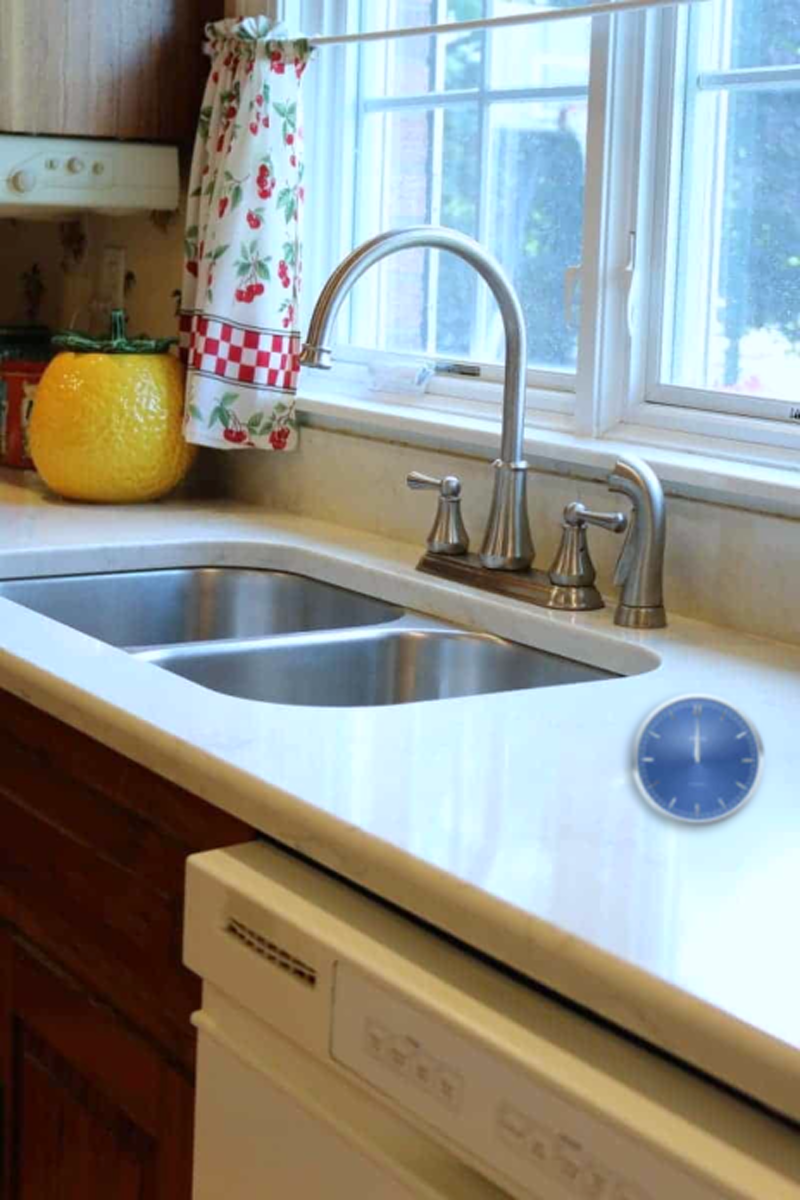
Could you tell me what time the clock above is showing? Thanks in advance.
12:00
